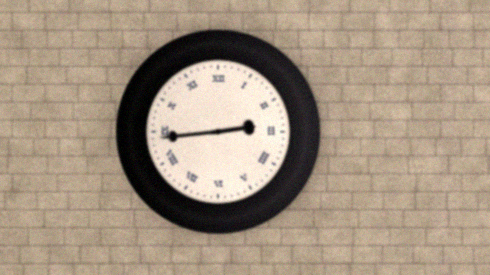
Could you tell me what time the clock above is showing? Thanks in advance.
2:44
